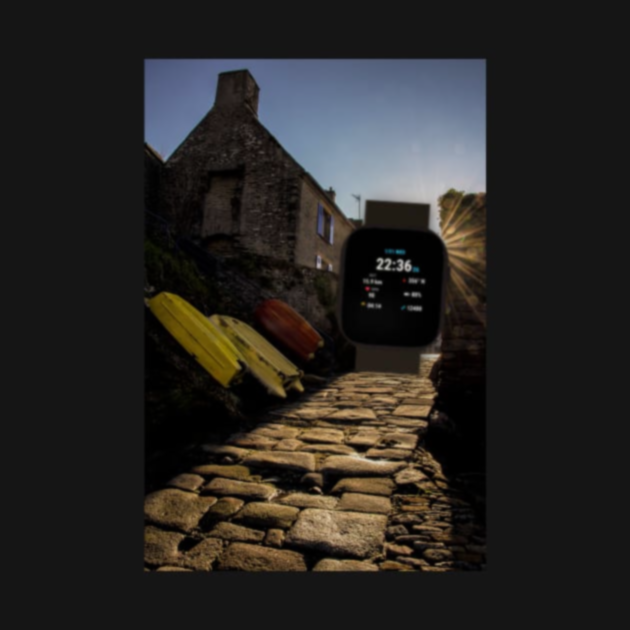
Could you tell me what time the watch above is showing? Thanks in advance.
22:36
